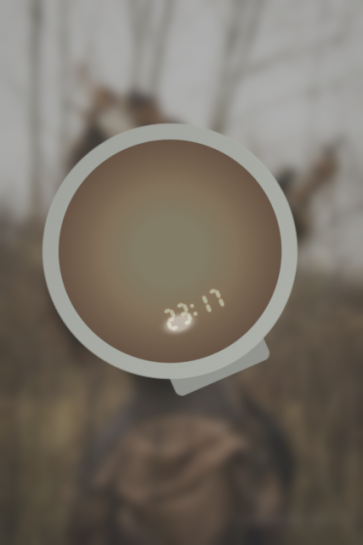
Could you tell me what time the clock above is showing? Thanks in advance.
23:17
